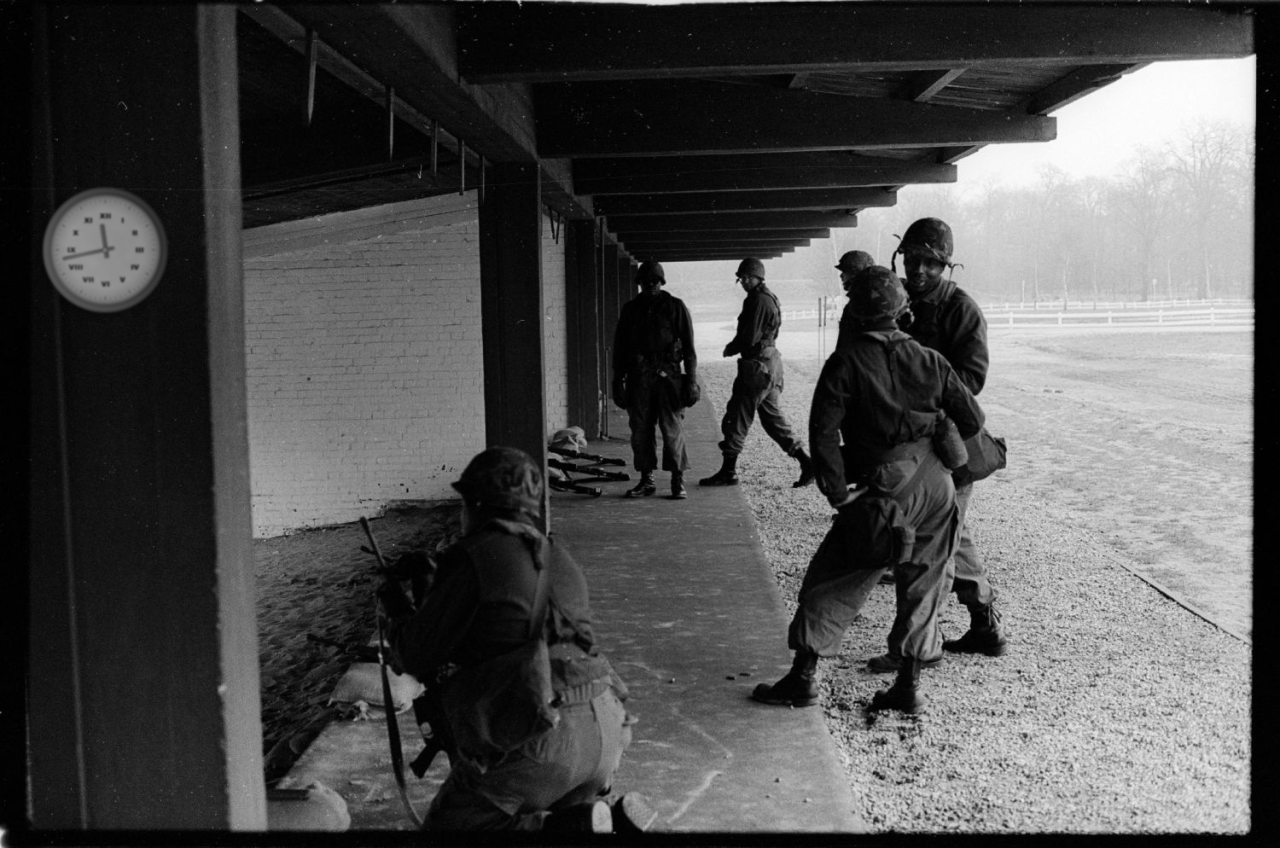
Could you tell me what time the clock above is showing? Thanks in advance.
11:43
